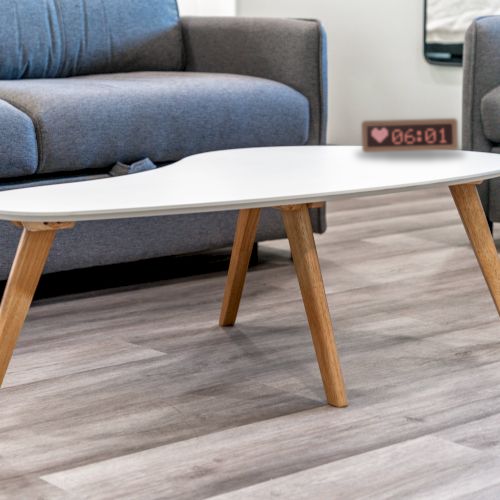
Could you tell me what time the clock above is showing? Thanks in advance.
6:01
